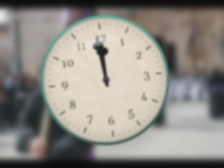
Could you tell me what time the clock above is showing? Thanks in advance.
11:59
